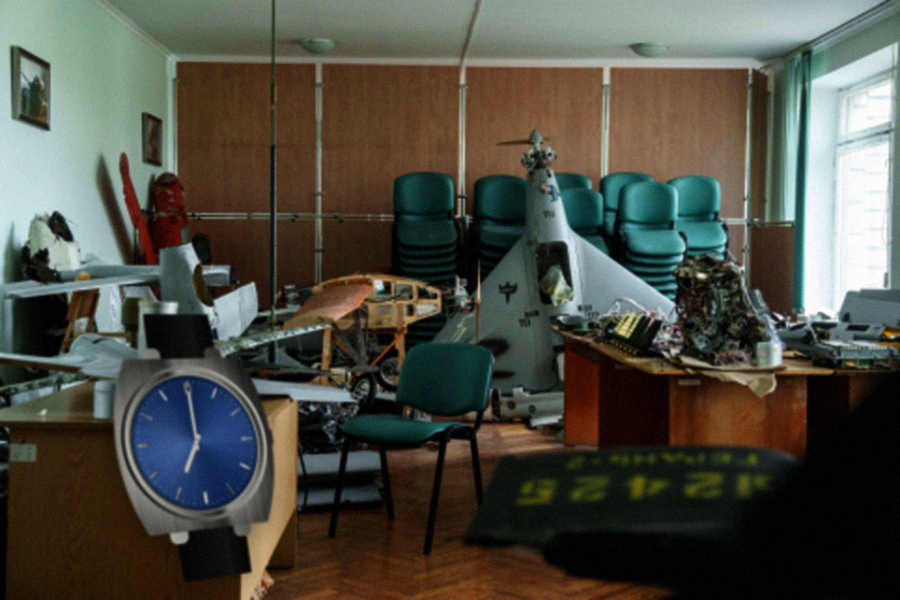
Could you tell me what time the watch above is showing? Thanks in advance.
7:00
